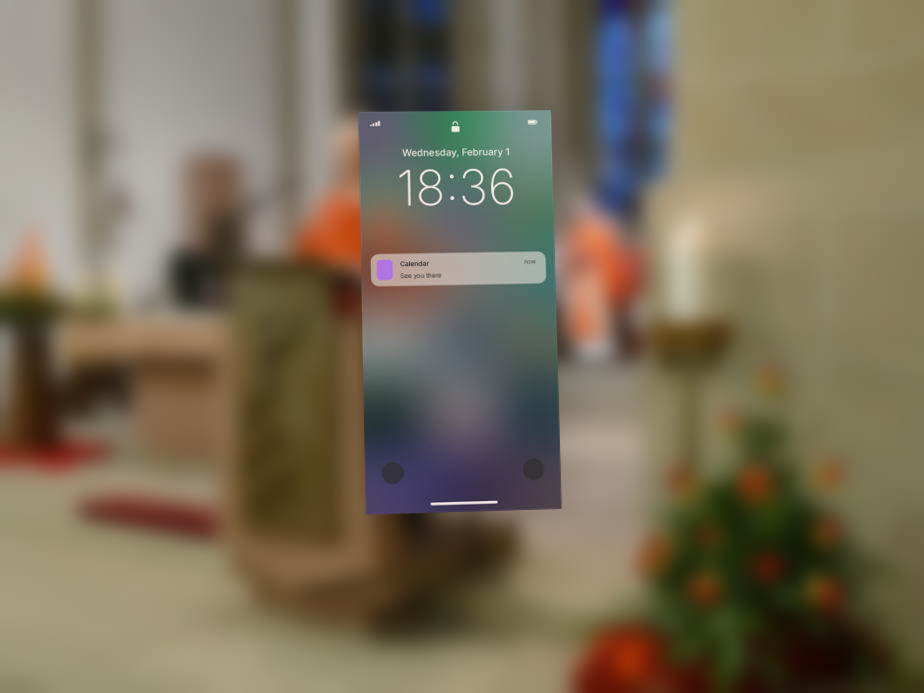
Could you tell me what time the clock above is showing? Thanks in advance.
18:36
